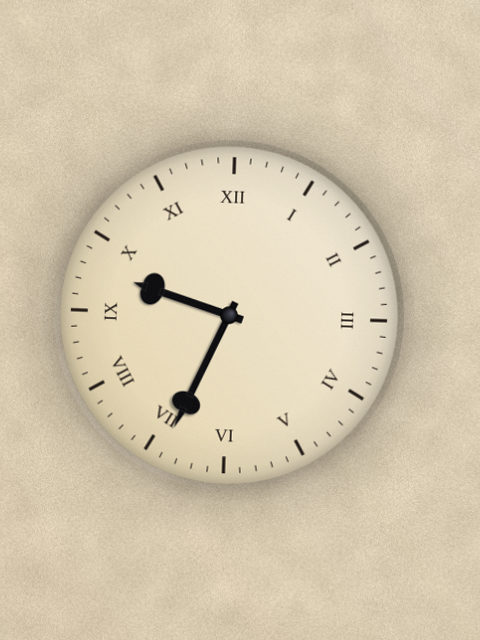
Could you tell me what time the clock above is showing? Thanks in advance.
9:34
